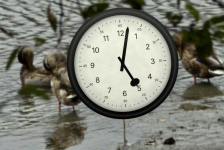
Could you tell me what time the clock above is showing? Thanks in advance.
5:02
